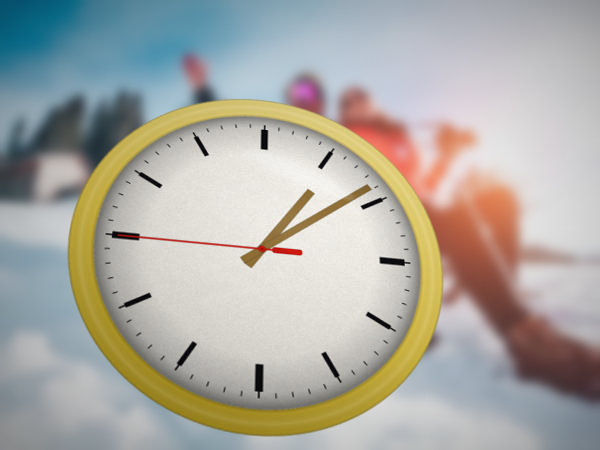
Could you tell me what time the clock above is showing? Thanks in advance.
1:08:45
